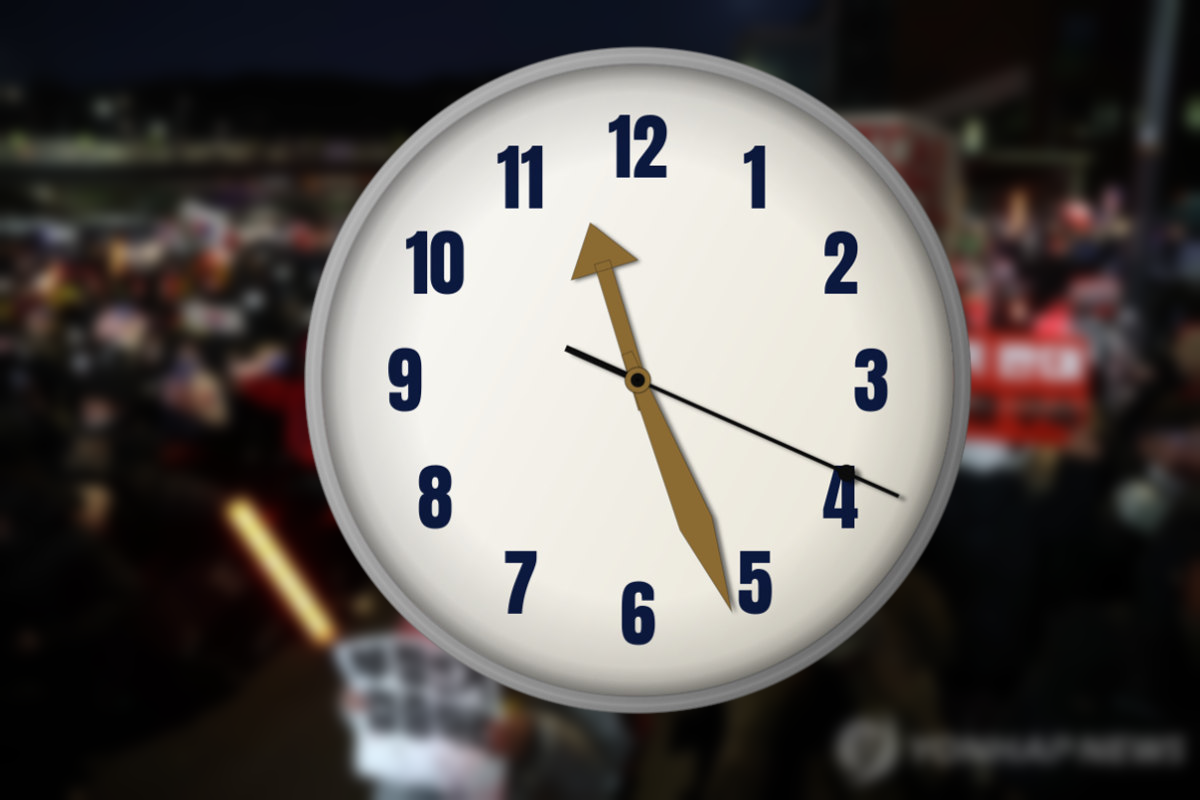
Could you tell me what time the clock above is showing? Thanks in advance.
11:26:19
